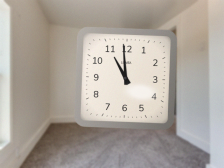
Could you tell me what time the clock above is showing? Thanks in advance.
10:59
